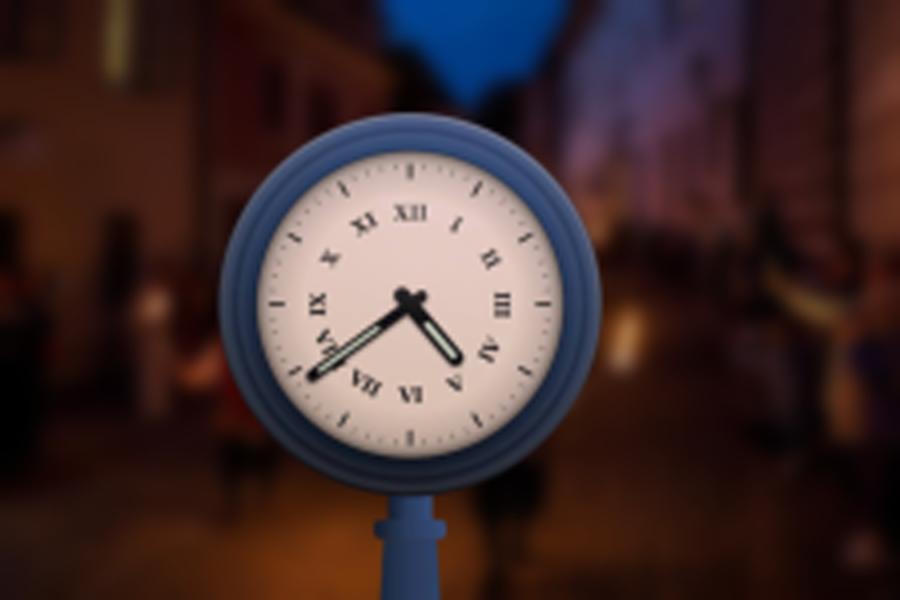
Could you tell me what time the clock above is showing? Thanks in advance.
4:39
